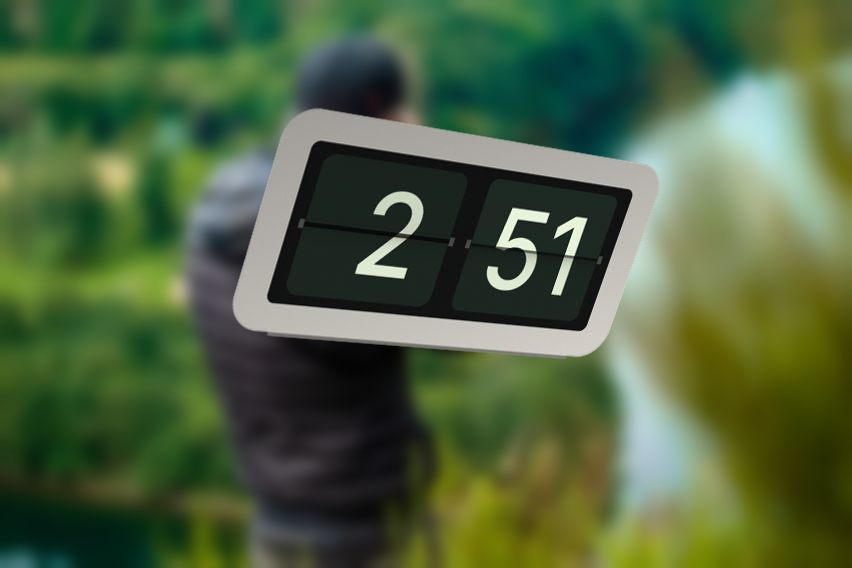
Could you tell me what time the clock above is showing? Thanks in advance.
2:51
